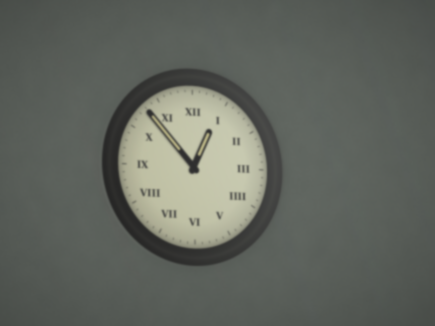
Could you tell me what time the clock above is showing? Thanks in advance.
12:53
